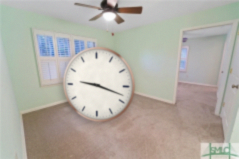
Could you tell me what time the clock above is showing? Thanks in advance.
9:18
